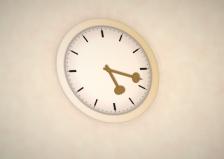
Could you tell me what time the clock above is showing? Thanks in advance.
5:18
